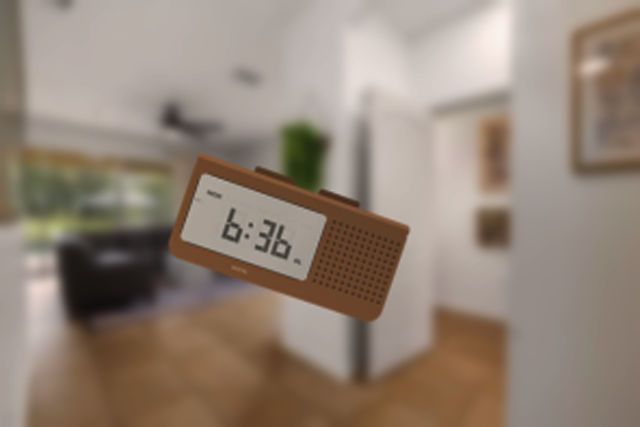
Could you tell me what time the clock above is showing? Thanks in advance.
6:36
